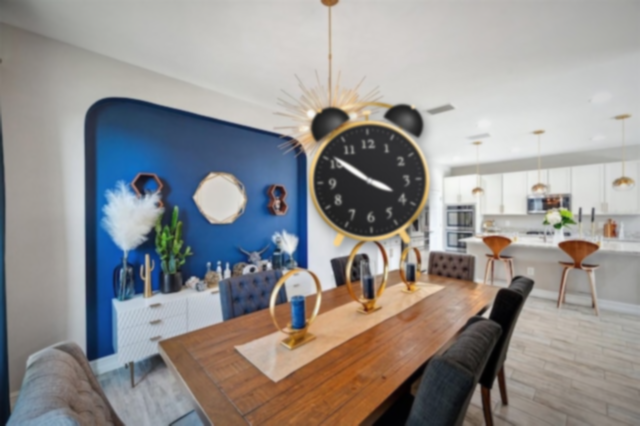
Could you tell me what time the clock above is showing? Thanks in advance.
3:51
